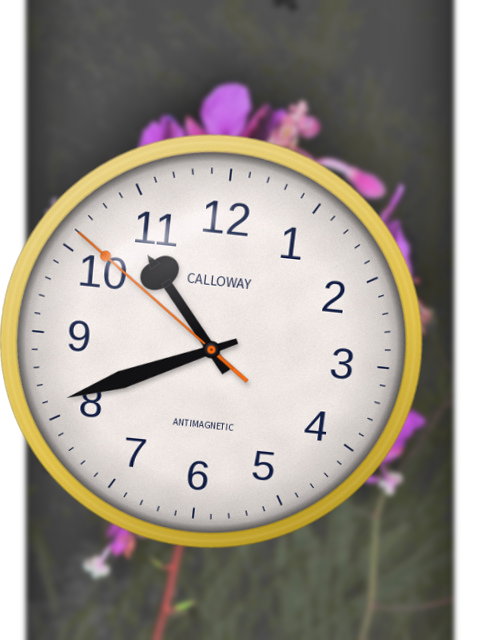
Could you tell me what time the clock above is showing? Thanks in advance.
10:40:51
